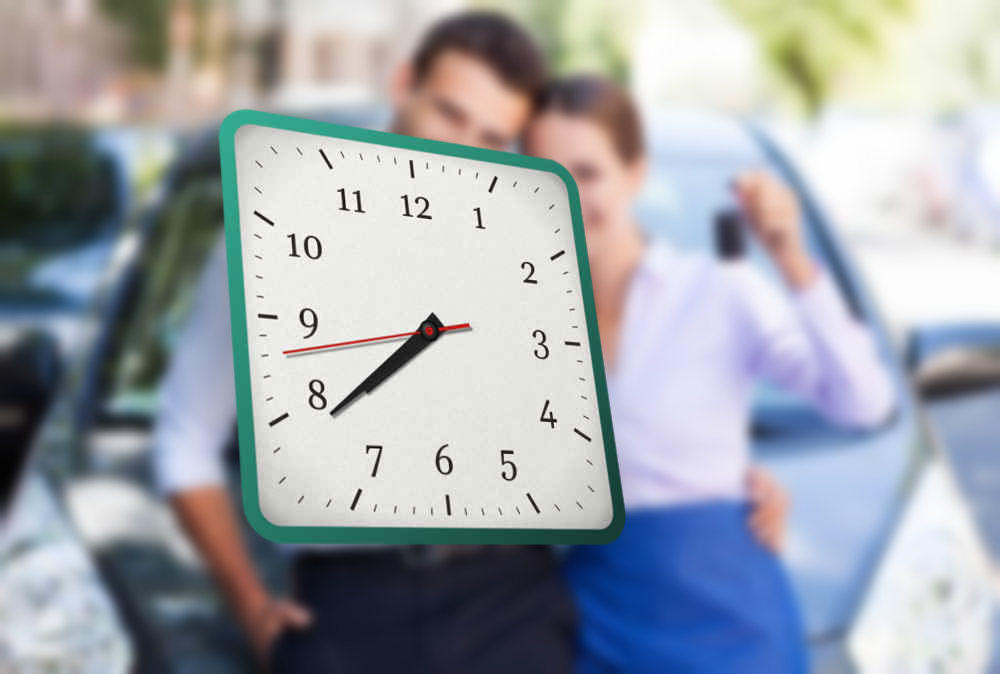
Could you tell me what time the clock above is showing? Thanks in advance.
7:38:43
